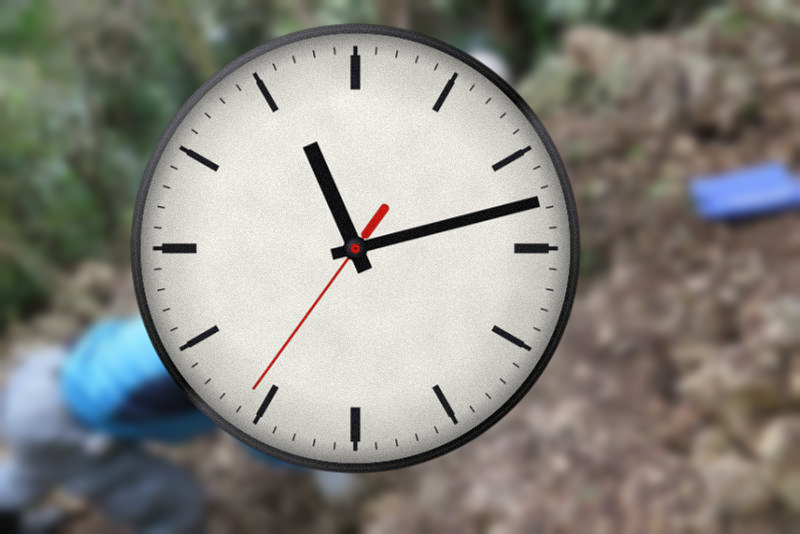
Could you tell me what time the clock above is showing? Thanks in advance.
11:12:36
